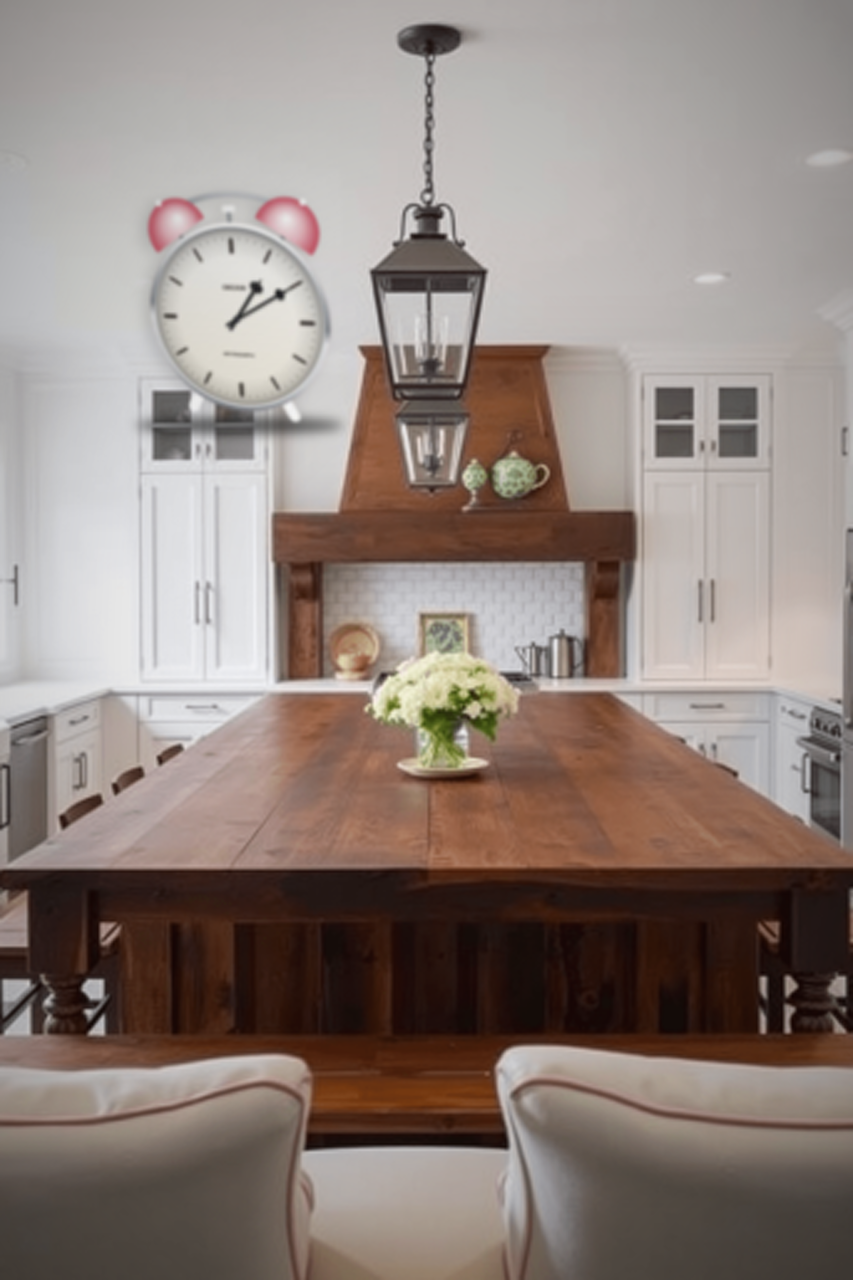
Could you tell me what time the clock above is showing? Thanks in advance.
1:10
